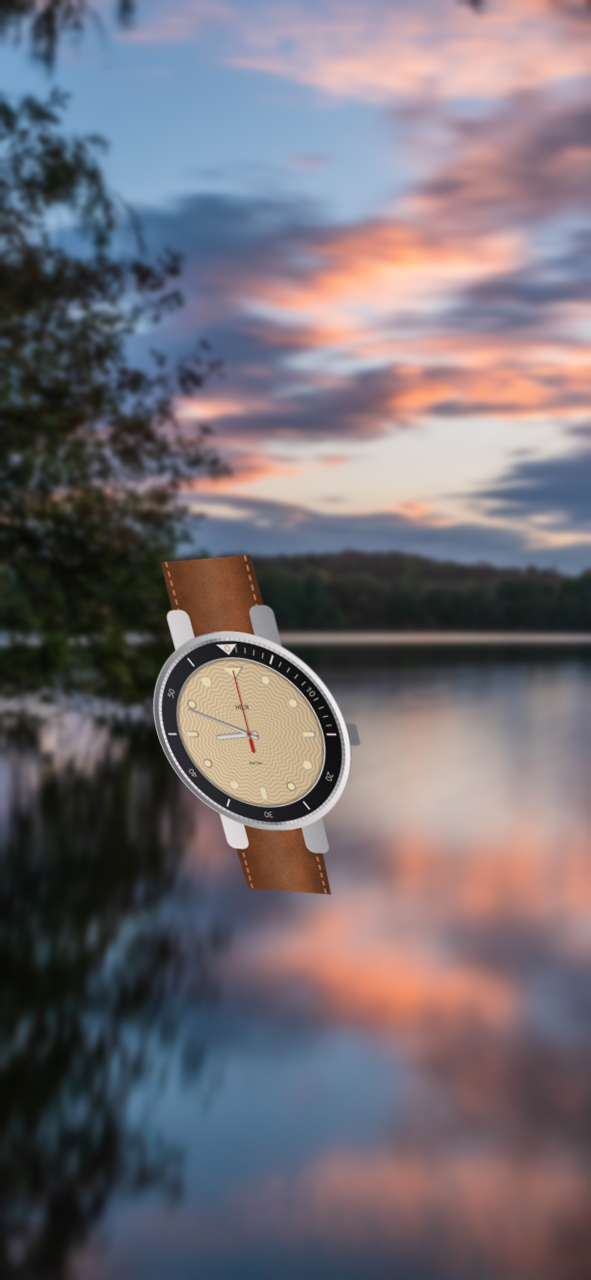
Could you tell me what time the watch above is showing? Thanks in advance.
8:49:00
